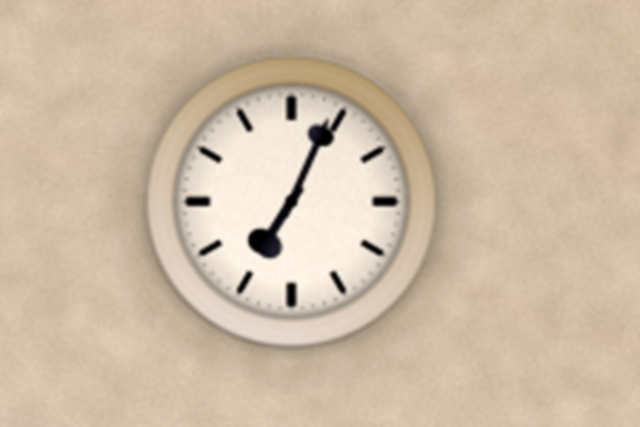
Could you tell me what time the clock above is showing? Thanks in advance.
7:04
